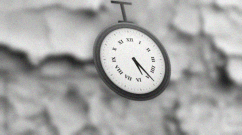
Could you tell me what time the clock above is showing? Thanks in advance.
5:24
